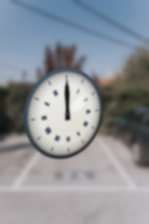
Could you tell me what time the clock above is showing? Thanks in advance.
12:00
